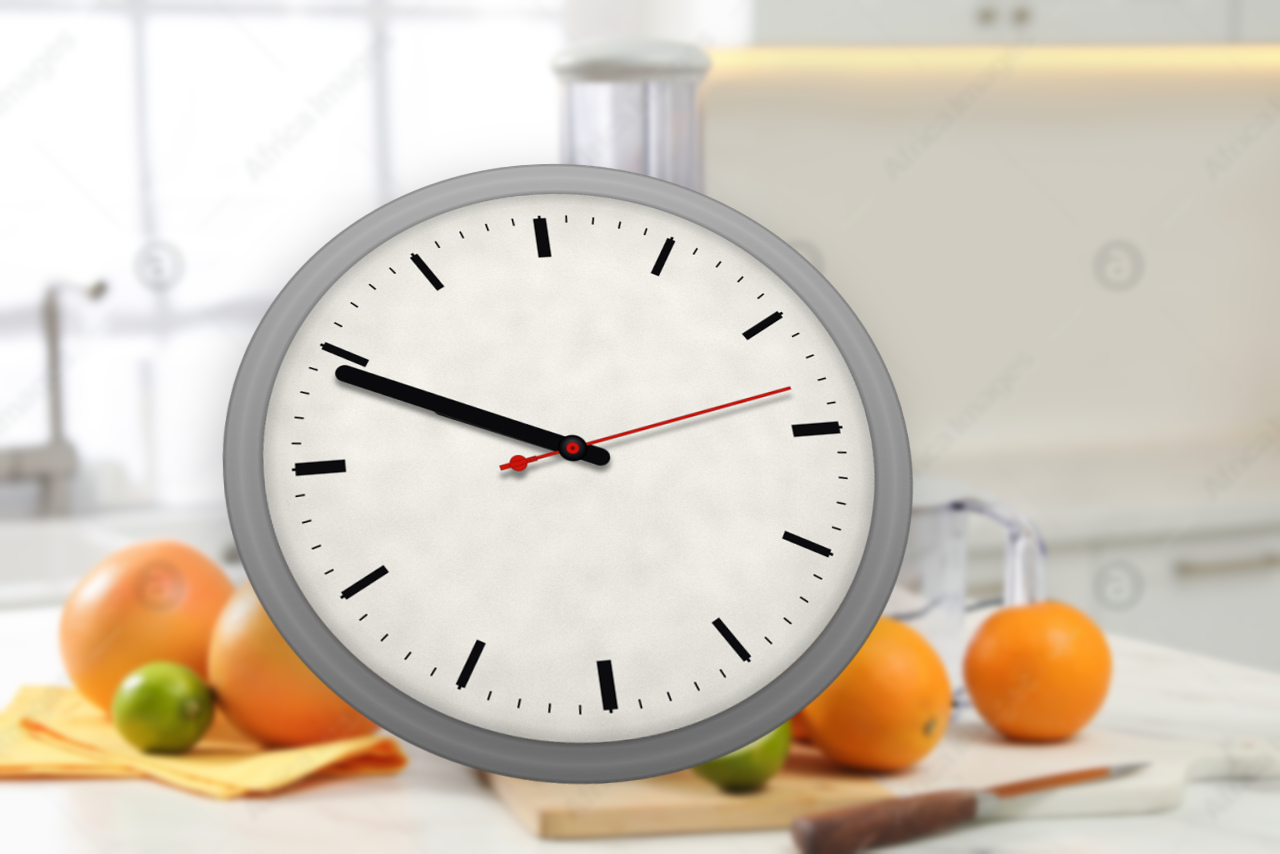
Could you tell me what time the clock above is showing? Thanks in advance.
9:49:13
